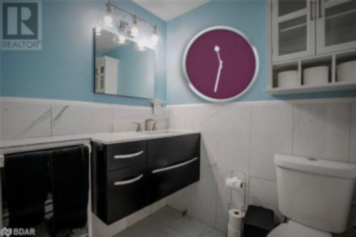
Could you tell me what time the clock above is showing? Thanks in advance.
11:32
